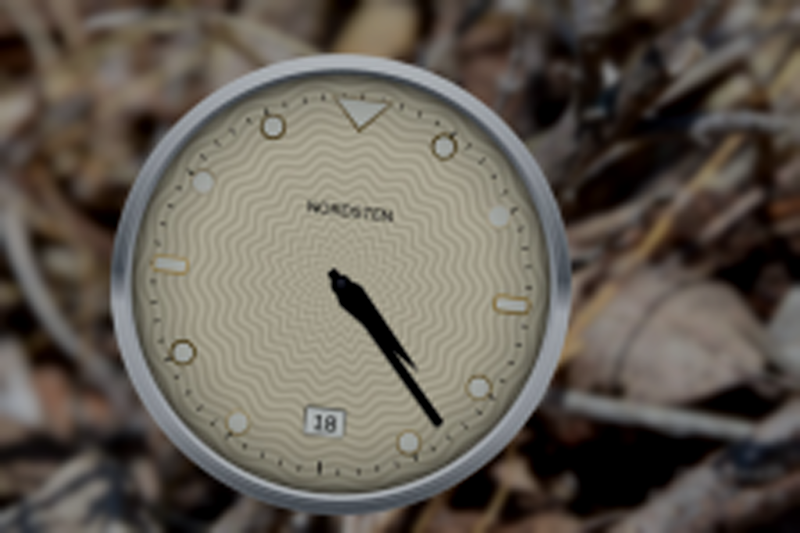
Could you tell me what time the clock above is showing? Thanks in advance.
4:23
